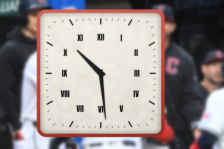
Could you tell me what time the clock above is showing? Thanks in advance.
10:29
